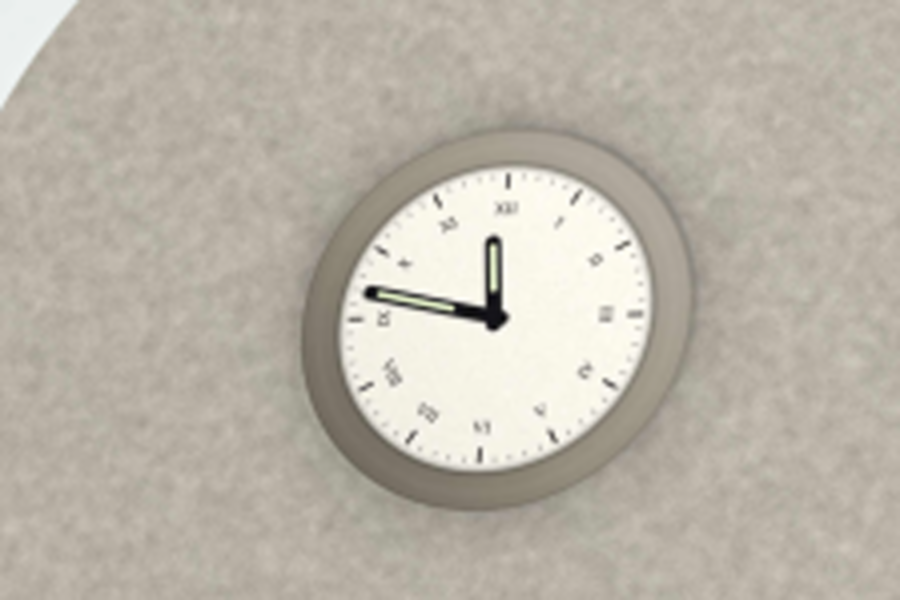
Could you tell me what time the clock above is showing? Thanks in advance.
11:47
